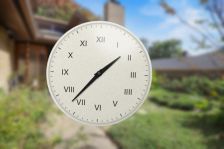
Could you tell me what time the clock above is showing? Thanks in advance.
1:37
